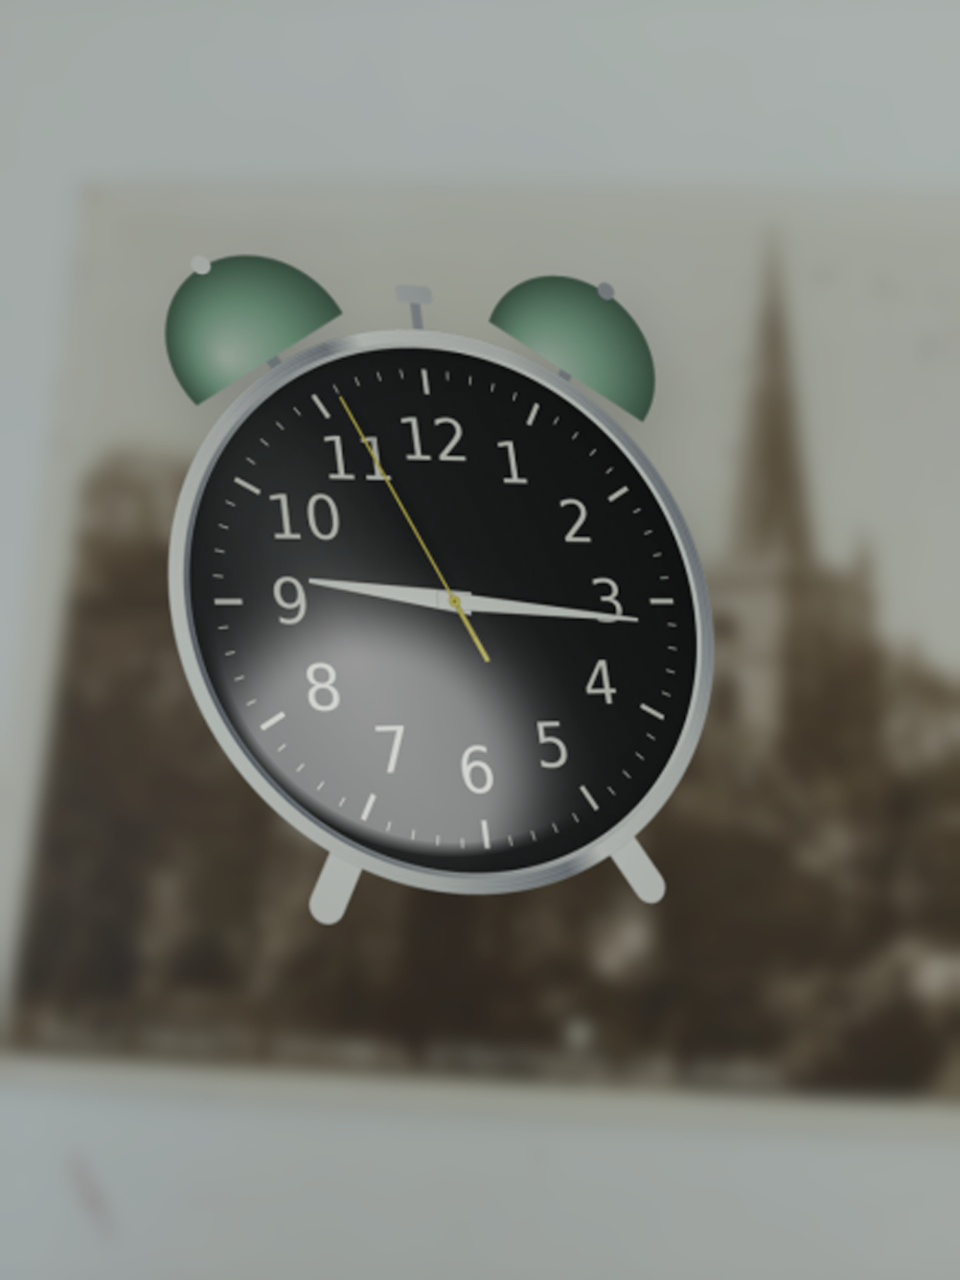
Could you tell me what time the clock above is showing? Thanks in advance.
9:15:56
